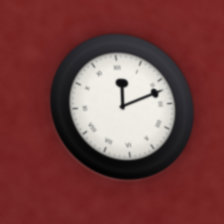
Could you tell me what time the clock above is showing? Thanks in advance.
12:12
